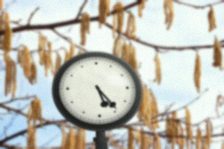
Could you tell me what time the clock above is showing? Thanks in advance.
5:24
